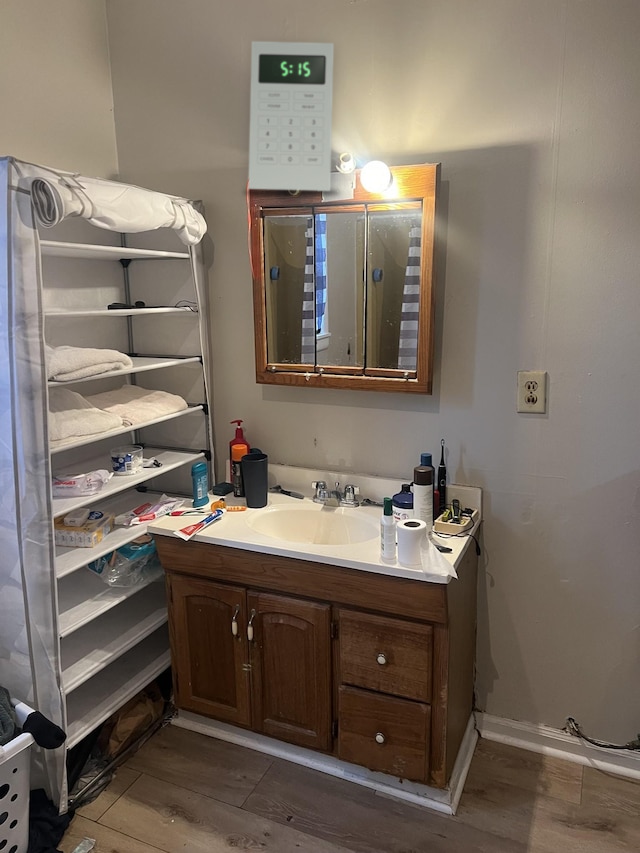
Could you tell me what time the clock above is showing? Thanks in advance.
5:15
